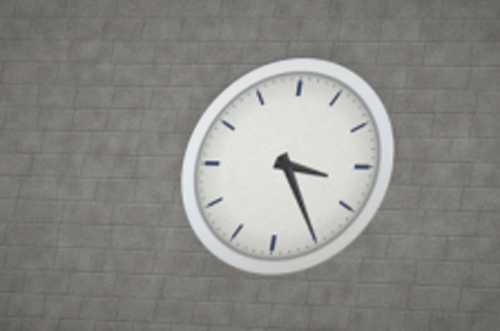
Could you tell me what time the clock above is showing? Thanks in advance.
3:25
